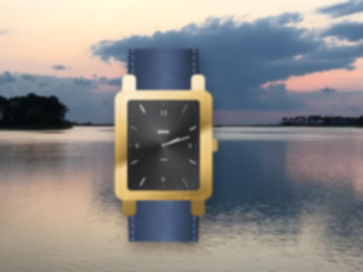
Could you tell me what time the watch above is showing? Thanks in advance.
2:12
